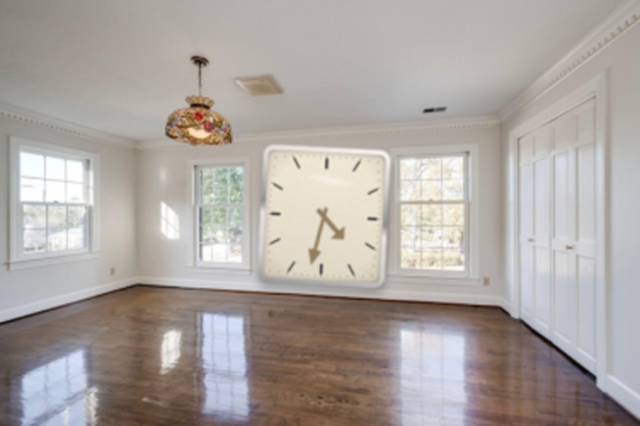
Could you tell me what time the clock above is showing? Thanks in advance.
4:32
